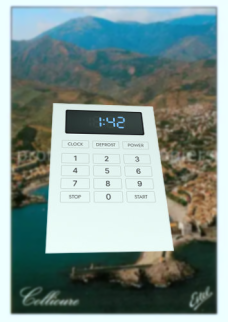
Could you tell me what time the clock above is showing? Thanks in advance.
1:42
